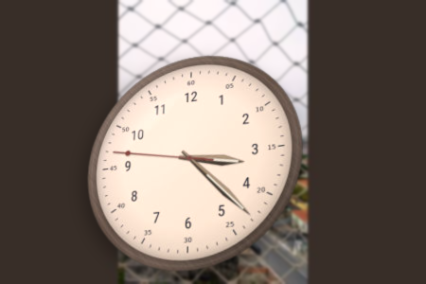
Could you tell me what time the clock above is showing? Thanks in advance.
3:22:47
